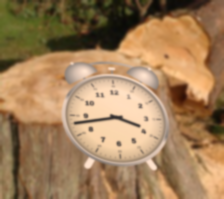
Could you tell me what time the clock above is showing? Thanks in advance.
3:43
